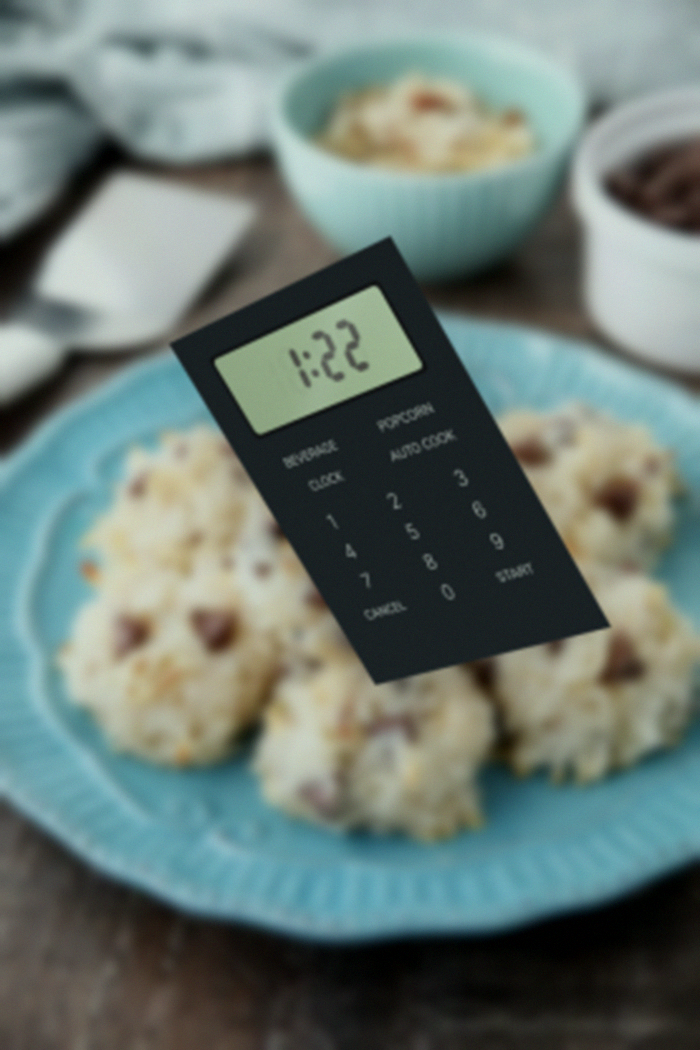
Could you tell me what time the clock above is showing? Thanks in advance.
1:22
